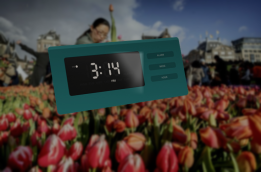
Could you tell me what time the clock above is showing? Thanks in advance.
3:14
